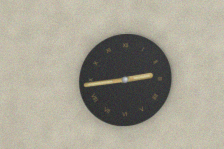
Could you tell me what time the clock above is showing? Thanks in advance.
2:44
